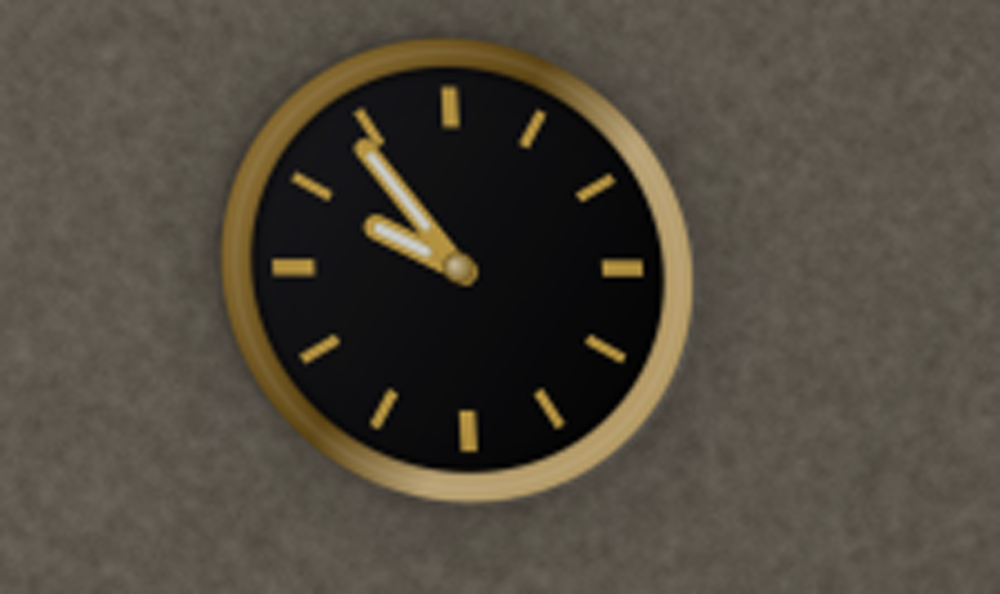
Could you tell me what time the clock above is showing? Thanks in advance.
9:54
